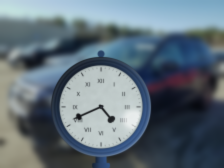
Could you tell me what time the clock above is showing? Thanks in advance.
4:41
